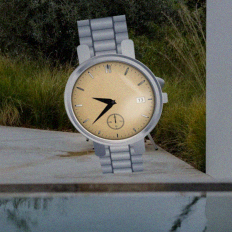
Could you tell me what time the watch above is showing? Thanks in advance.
9:38
